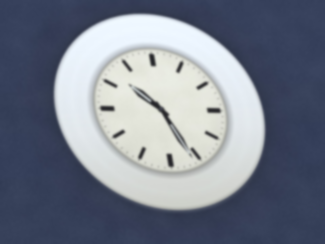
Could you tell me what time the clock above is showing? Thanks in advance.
10:26
